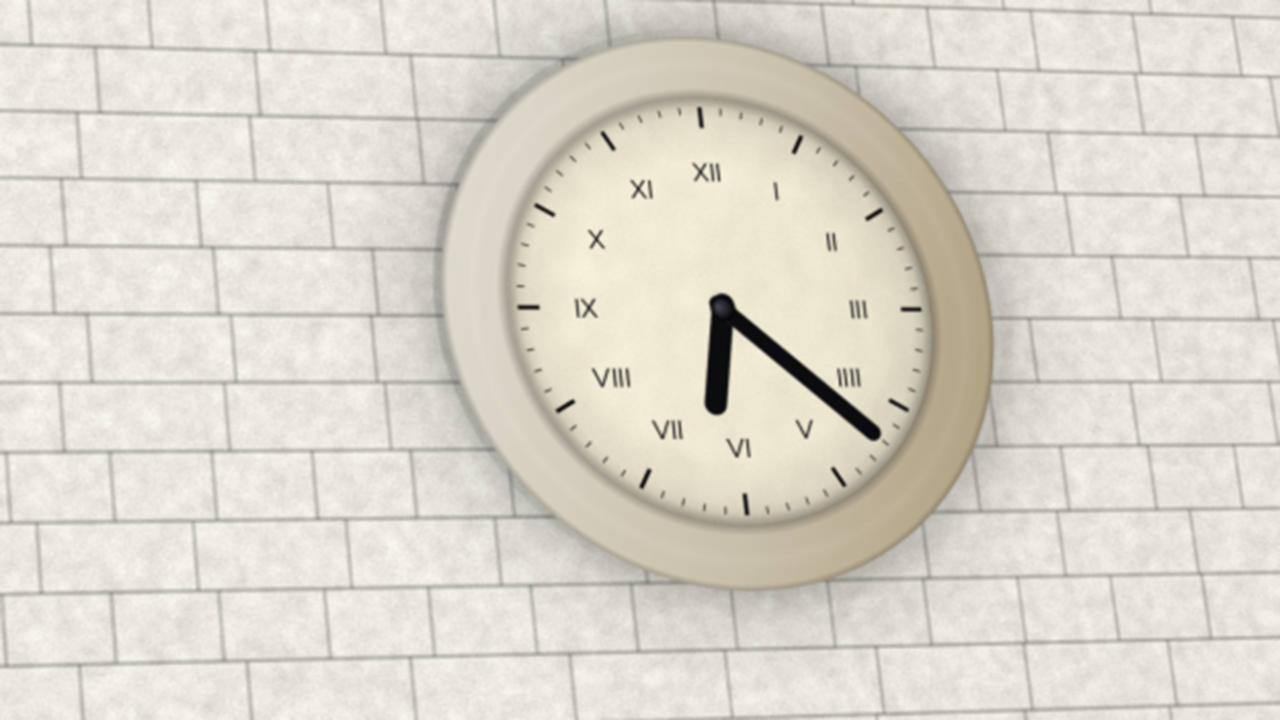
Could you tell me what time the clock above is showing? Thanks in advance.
6:22
